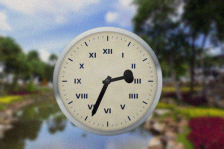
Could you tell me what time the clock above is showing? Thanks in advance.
2:34
